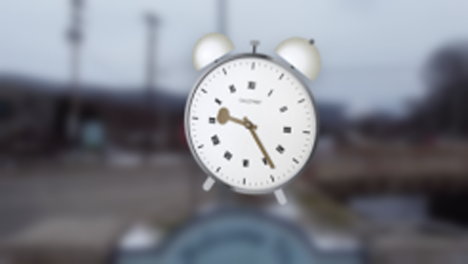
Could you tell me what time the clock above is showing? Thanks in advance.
9:24
